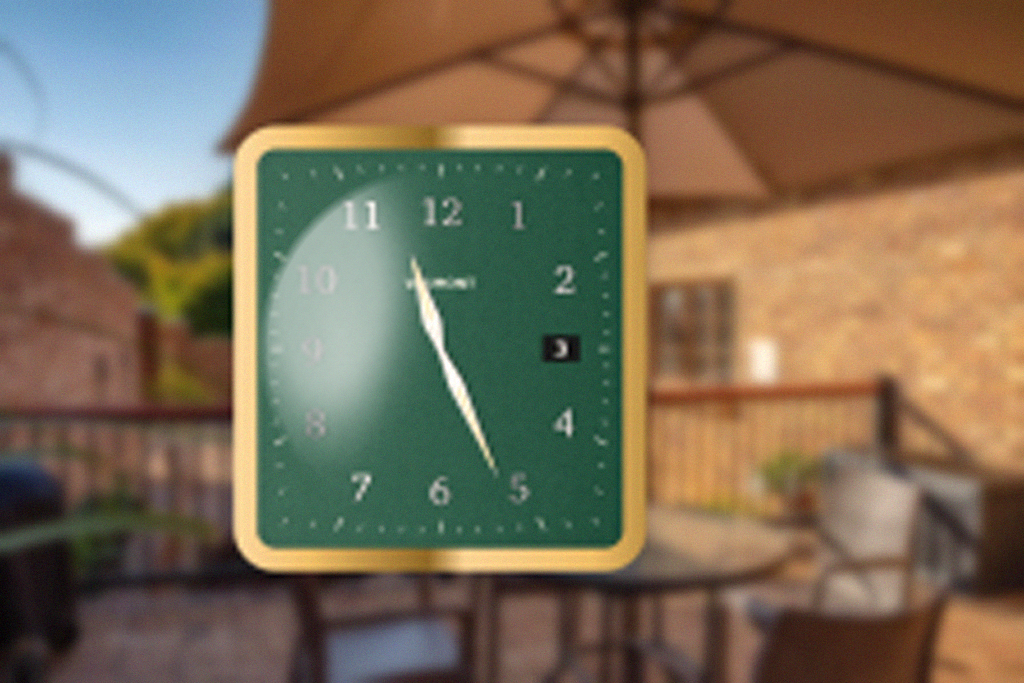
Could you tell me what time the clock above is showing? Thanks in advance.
11:26
